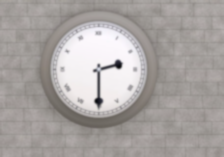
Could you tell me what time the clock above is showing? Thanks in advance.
2:30
